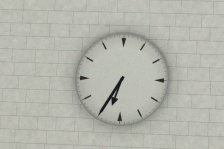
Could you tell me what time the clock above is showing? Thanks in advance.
6:35
